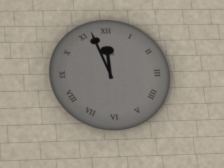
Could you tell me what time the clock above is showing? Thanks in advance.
11:57
